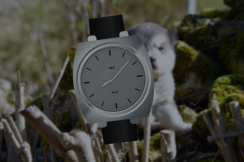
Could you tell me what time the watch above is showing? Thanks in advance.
8:08
